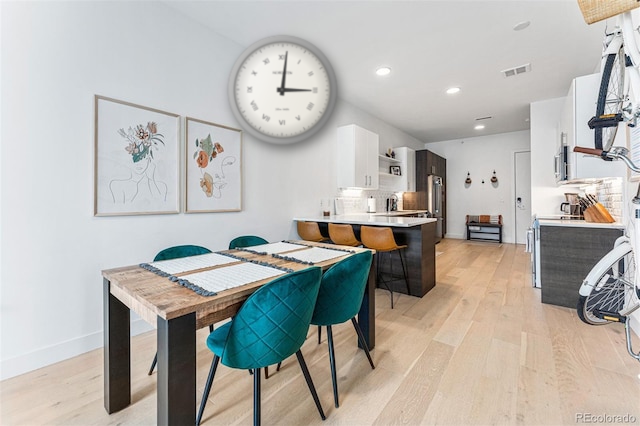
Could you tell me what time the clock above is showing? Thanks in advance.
3:01
